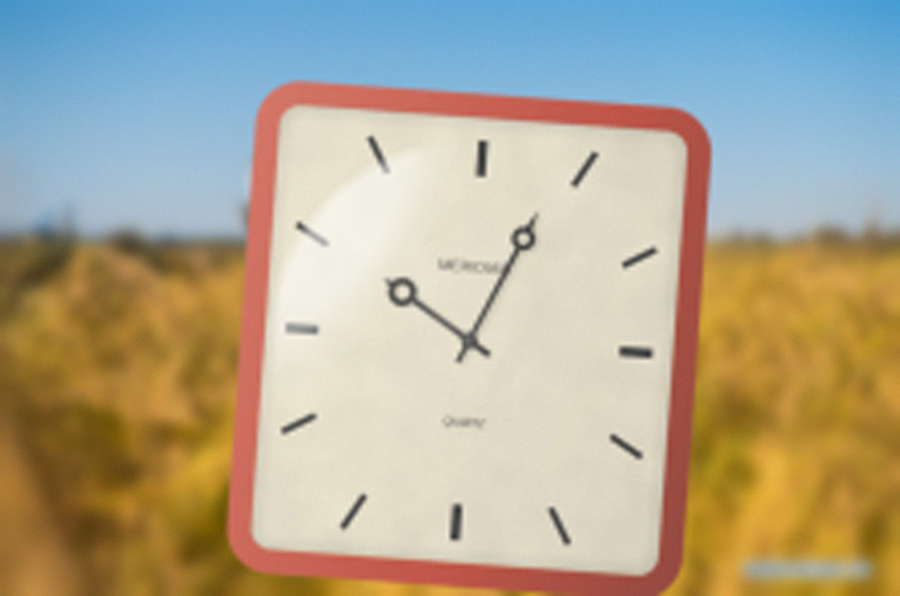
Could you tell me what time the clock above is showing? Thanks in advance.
10:04
